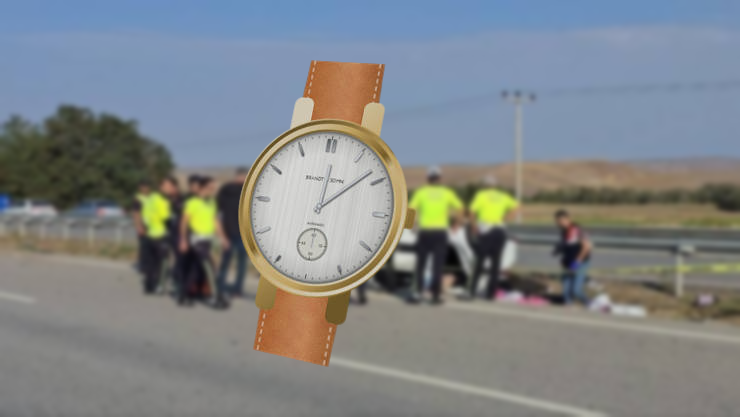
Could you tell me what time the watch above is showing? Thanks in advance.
12:08
